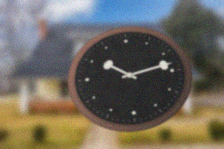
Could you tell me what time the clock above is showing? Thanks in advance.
10:13
